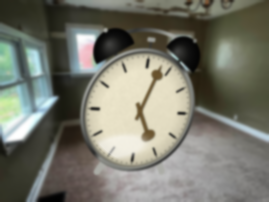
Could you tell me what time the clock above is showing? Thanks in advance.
5:03
